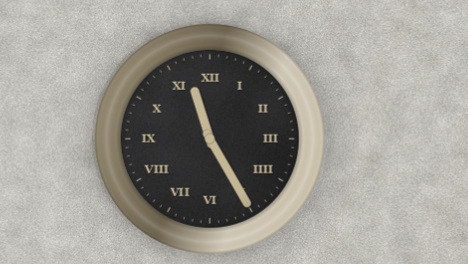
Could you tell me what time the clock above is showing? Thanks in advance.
11:25
